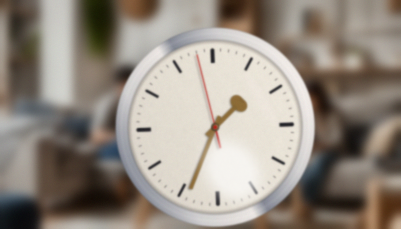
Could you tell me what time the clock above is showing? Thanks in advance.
1:33:58
